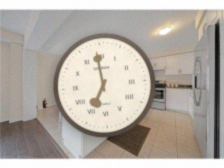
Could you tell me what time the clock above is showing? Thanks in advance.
6:59
